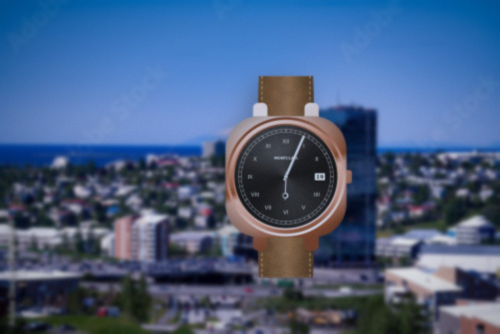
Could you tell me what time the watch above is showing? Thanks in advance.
6:04
